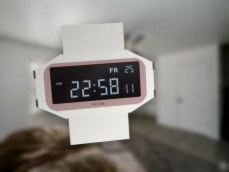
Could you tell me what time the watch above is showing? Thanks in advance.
22:58:11
